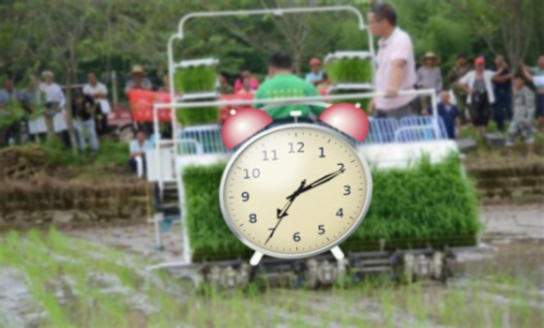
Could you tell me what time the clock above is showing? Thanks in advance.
7:10:35
